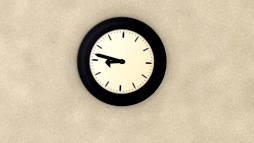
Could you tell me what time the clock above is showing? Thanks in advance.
8:47
